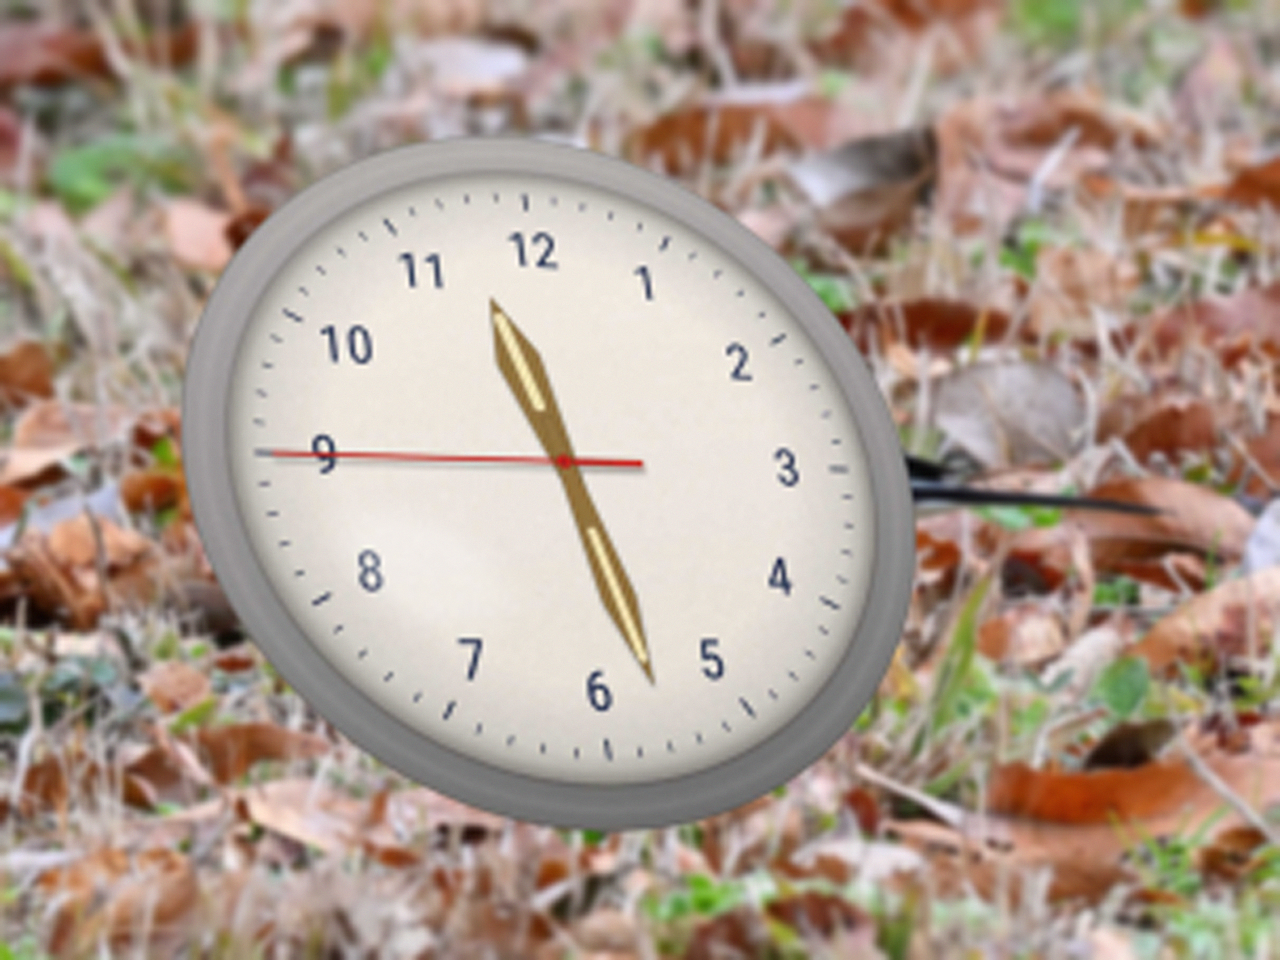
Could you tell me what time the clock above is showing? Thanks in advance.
11:27:45
